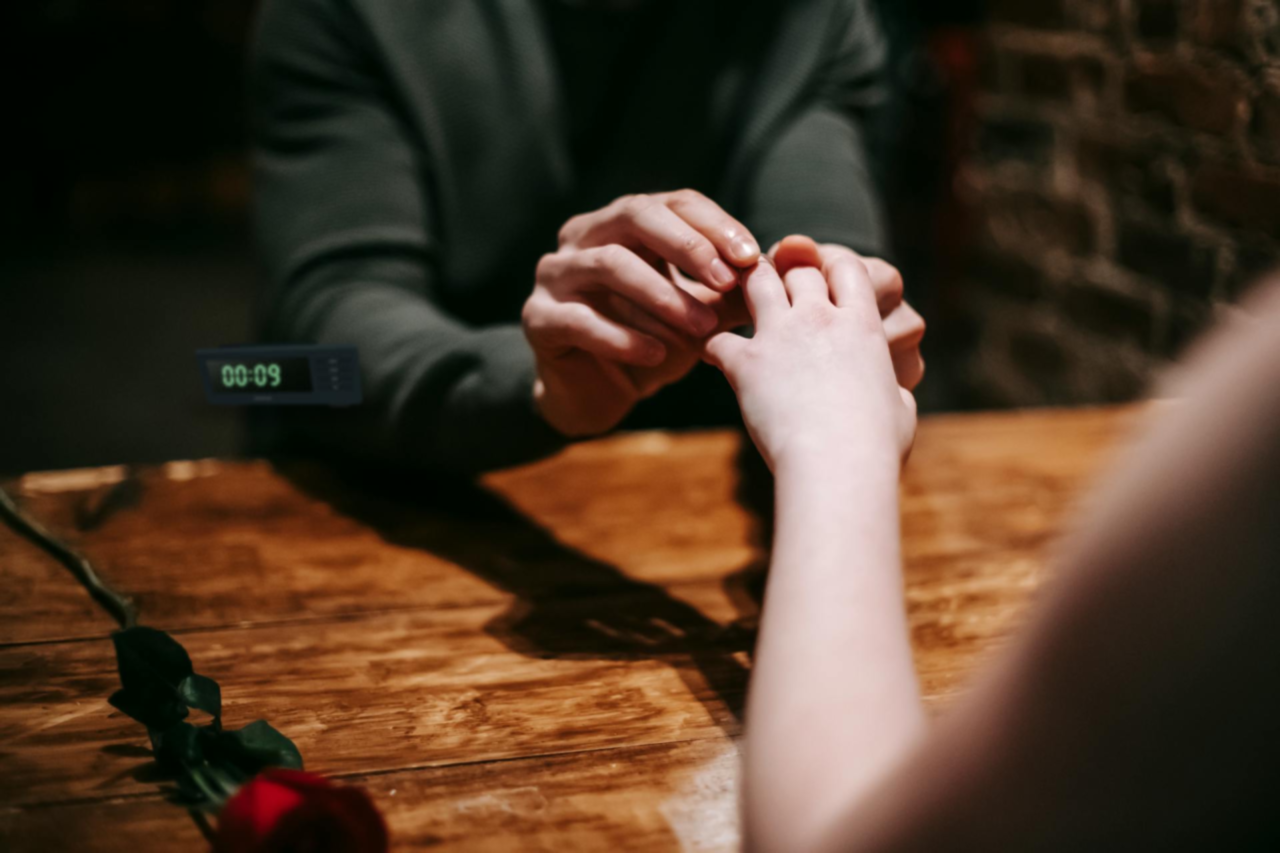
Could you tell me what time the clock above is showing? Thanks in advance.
0:09
